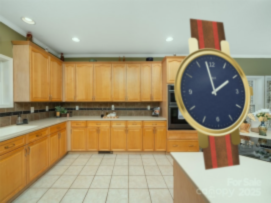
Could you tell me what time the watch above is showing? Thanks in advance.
1:58
